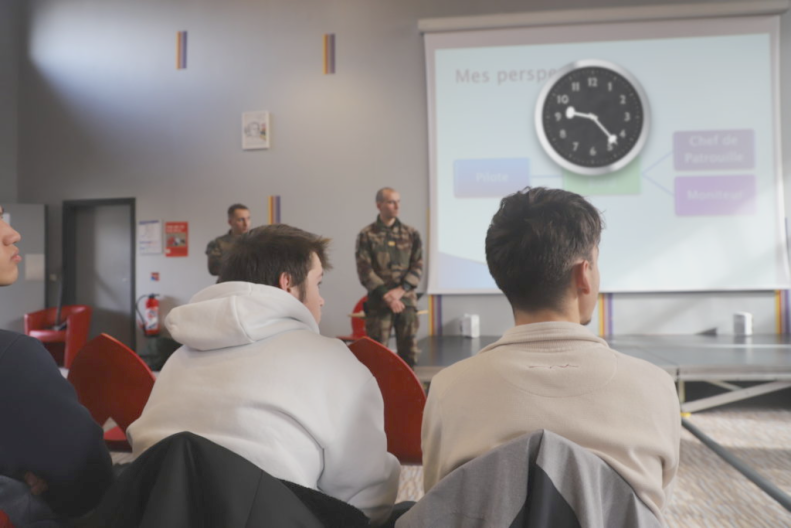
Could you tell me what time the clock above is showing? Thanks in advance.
9:23
